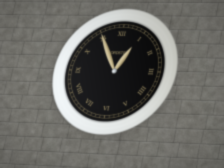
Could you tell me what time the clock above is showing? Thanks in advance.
12:55
